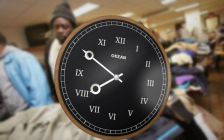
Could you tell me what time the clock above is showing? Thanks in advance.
7:50
